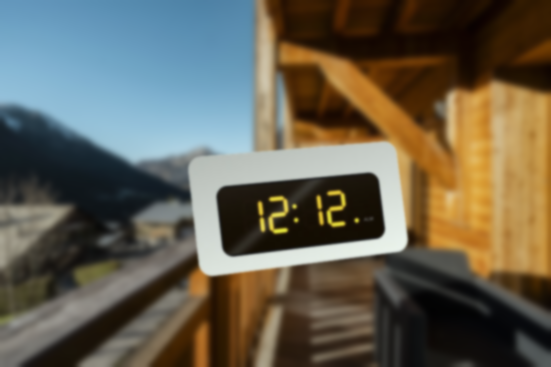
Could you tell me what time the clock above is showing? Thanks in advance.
12:12
